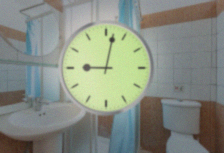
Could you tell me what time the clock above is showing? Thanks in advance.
9:02
